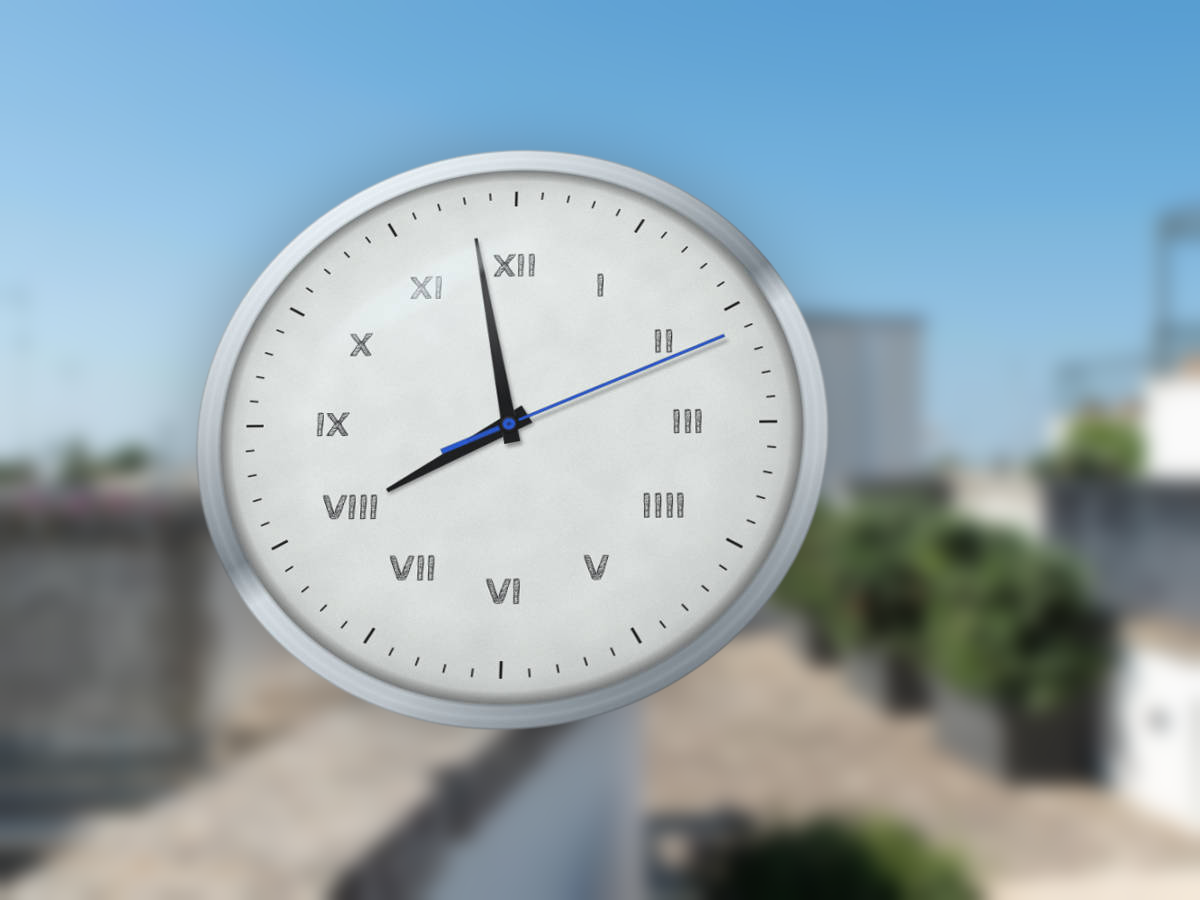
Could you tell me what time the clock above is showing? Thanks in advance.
7:58:11
